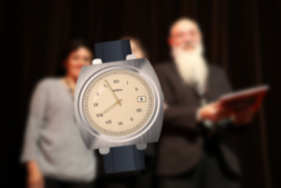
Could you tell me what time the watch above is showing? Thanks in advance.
7:56
